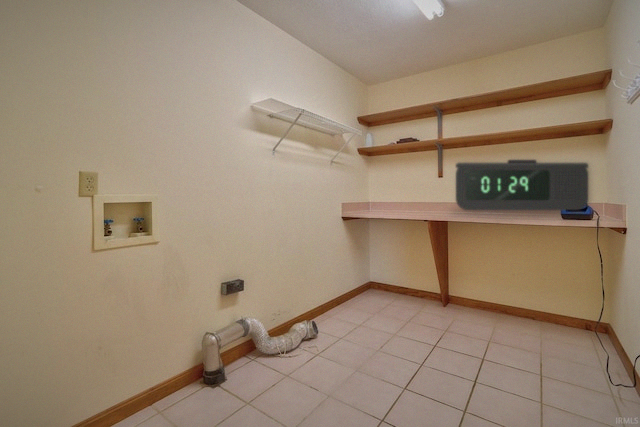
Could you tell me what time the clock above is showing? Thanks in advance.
1:29
